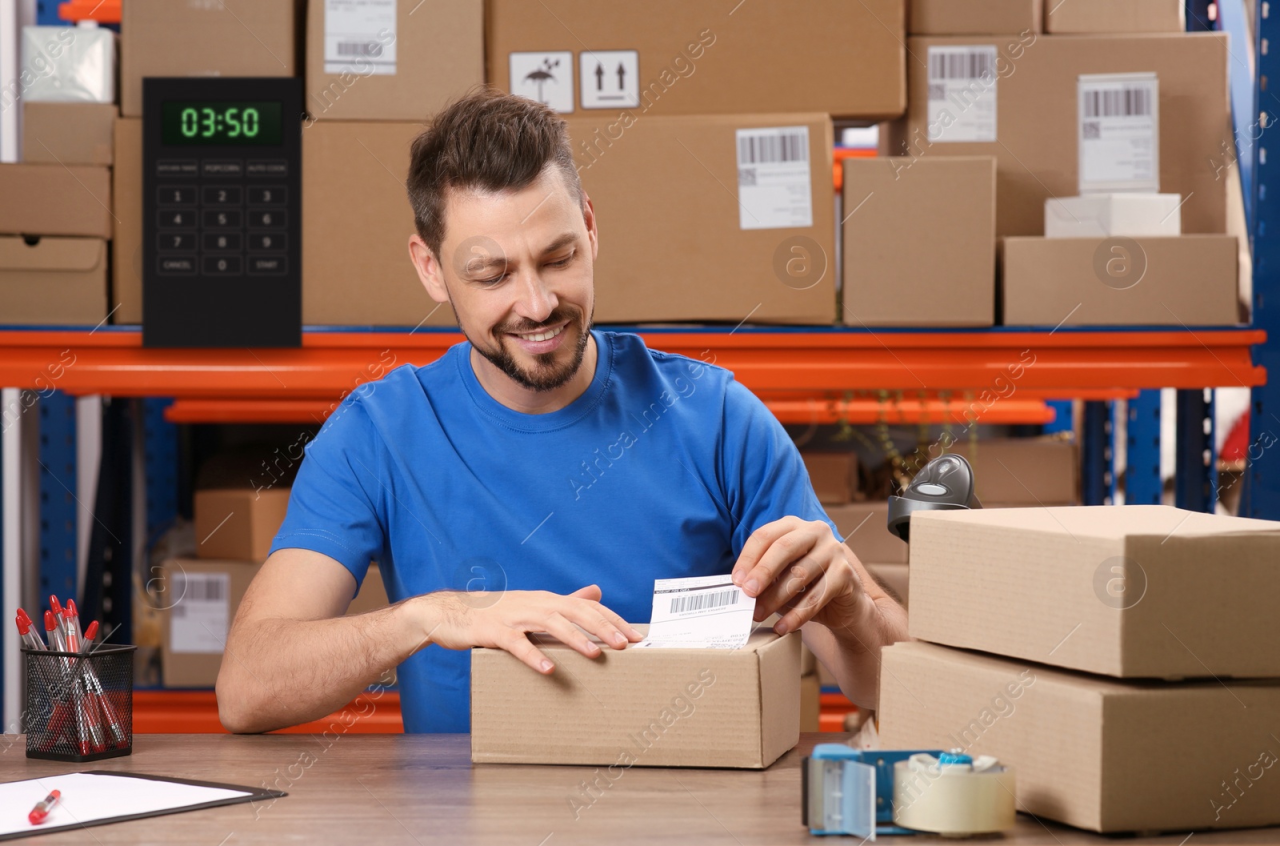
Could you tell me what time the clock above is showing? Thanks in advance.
3:50
